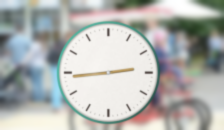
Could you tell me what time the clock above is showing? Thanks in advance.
2:44
